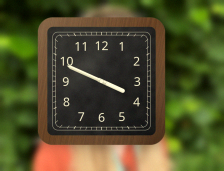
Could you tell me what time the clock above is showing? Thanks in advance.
3:49
